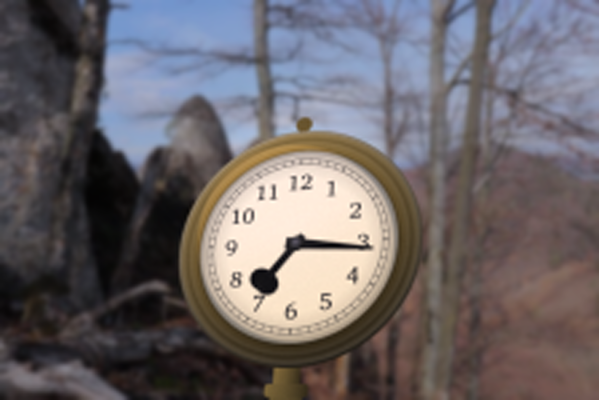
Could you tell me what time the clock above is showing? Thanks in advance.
7:16
